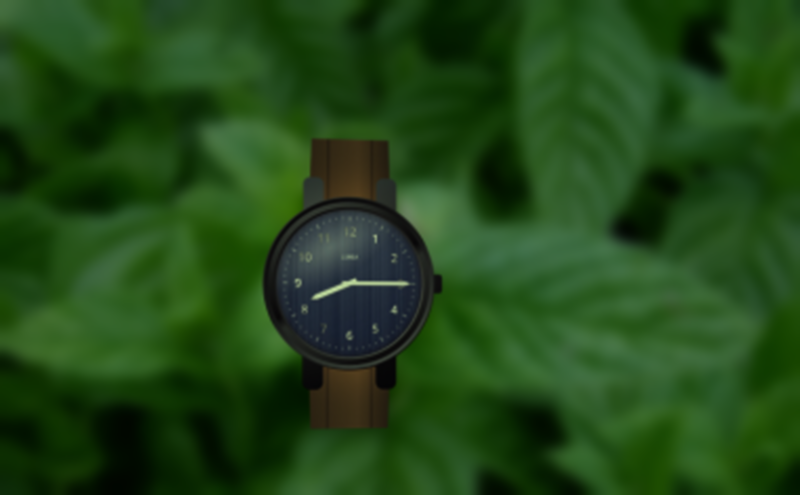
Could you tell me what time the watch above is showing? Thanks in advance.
8:15
